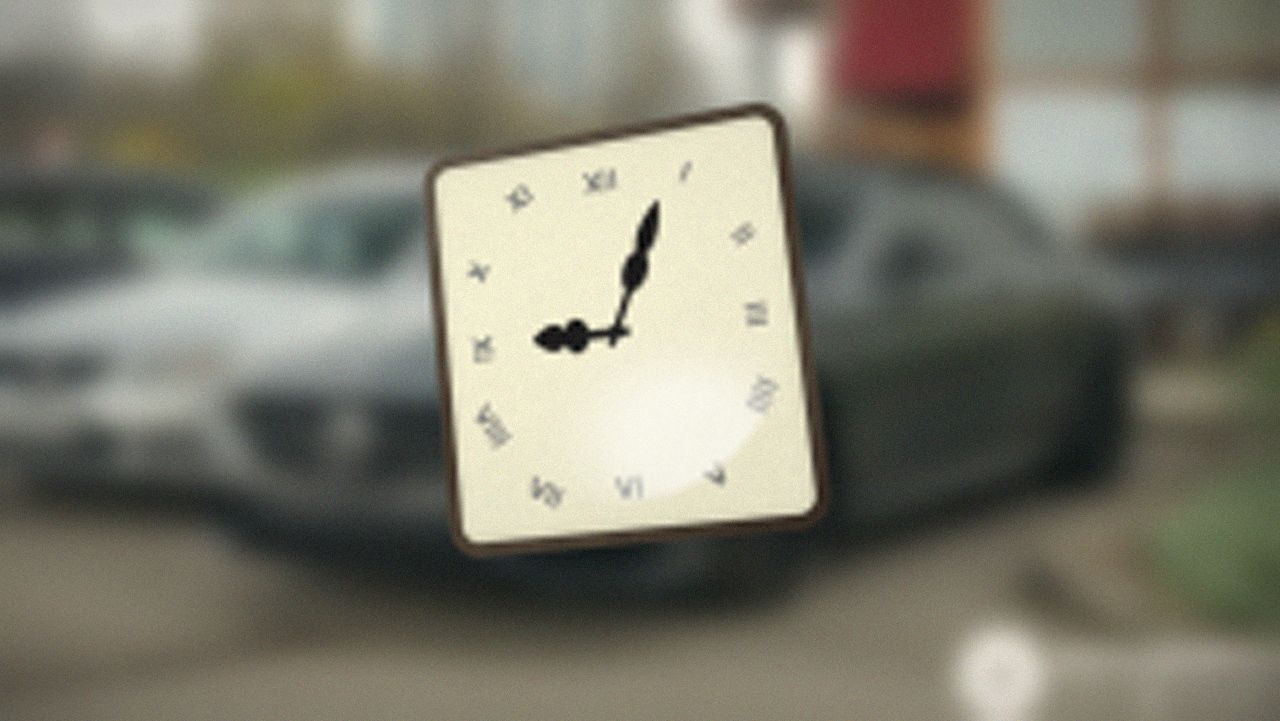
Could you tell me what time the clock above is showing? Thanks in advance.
9:04
